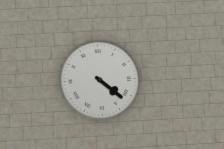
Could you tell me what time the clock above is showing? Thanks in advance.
4:22
